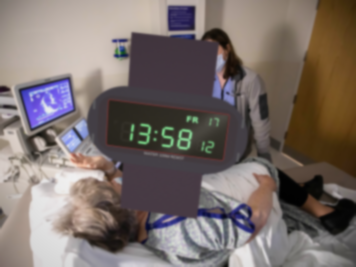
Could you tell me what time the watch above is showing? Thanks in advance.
13:58:12
